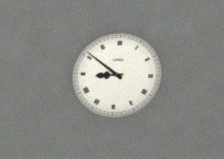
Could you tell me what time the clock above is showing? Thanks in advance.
8:51
